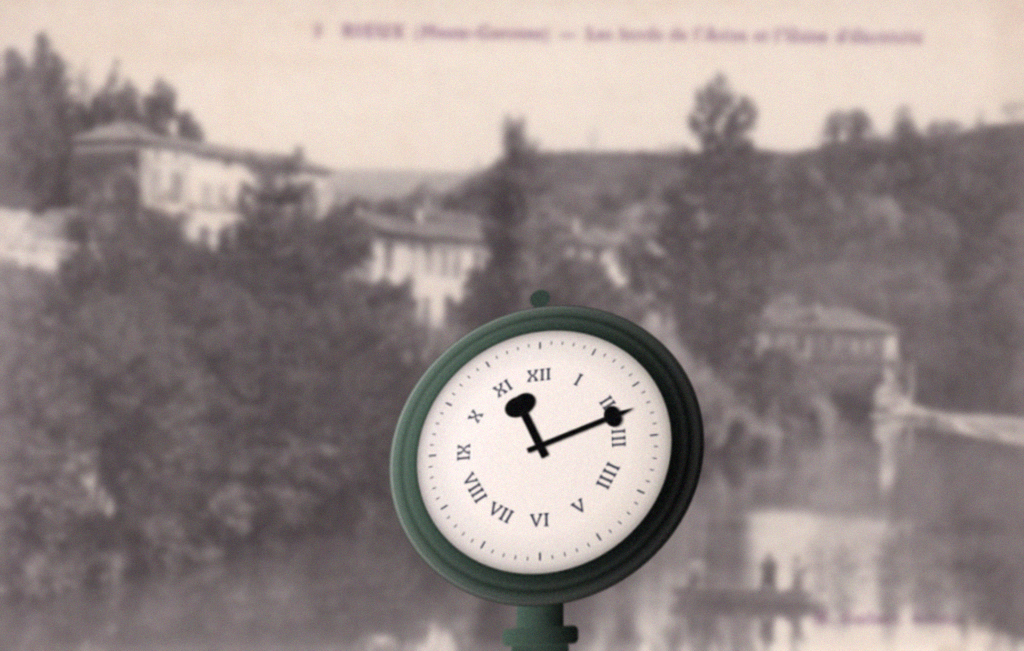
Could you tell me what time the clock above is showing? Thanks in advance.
11:12
